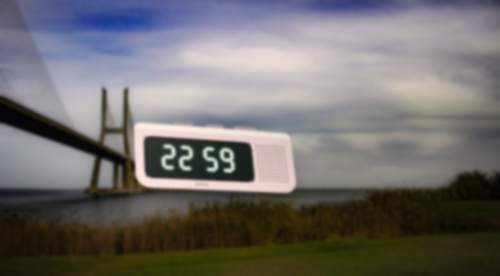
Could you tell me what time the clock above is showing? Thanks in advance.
22:59
